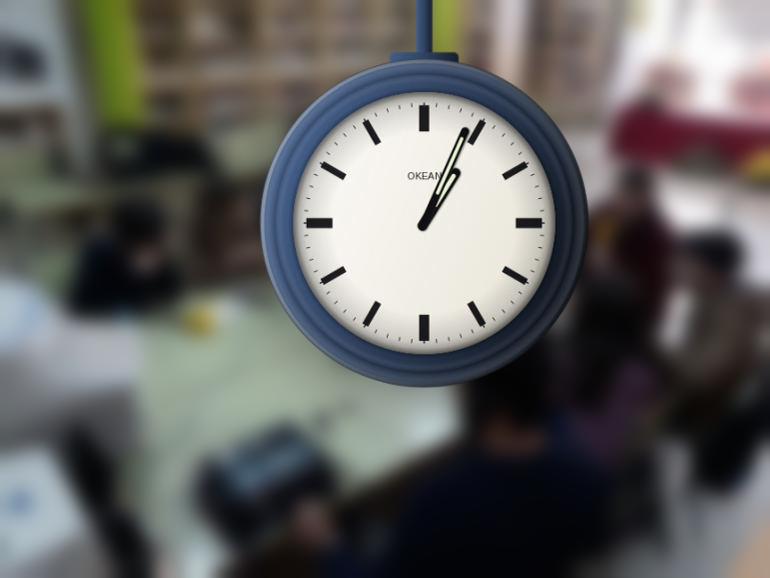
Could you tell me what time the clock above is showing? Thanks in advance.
1:04
